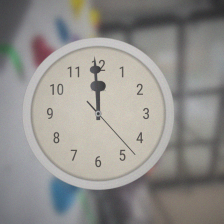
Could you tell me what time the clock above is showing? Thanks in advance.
11:59:23
